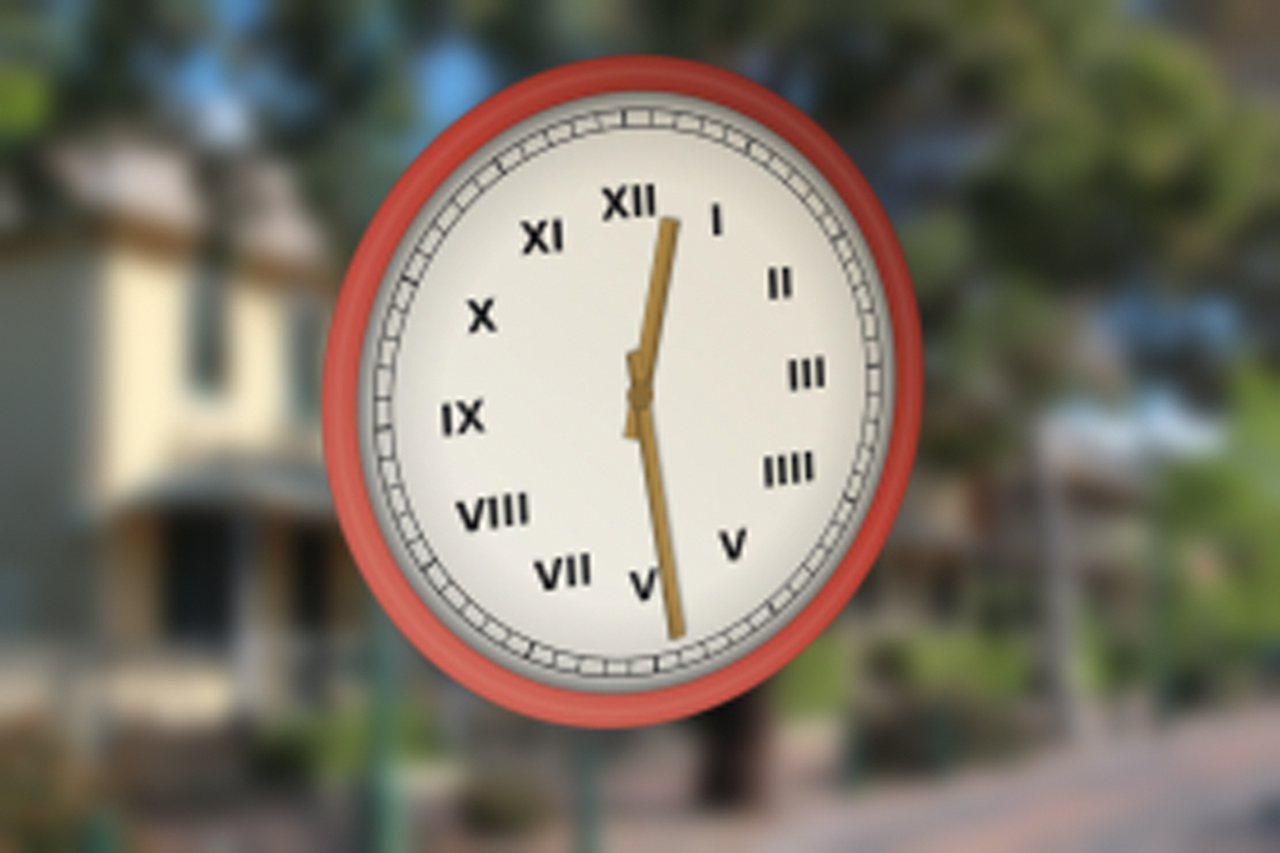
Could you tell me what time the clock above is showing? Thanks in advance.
12:29
